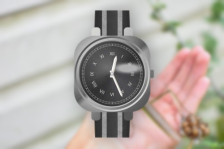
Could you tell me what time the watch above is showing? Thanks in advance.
12:26
